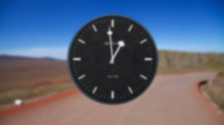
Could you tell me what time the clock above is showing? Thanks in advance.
12:59
